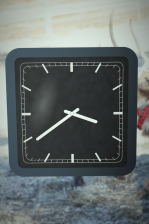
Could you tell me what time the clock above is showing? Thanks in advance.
3:39
